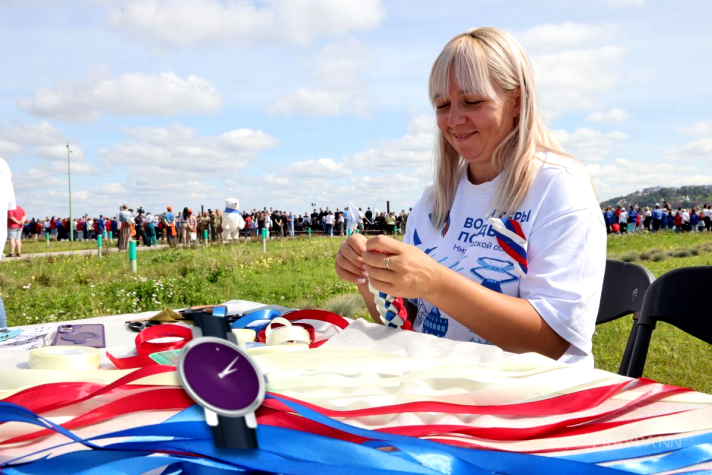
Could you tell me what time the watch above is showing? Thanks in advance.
2:07
